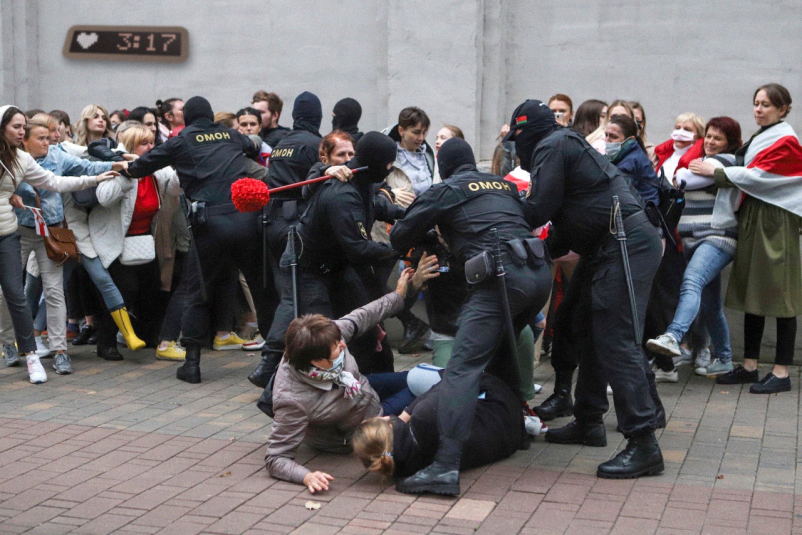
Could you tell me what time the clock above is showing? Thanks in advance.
3:17
